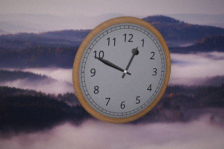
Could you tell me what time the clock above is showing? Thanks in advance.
12:49
